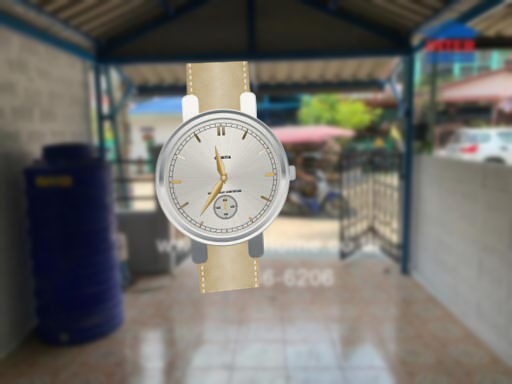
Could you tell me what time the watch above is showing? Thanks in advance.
11:36
